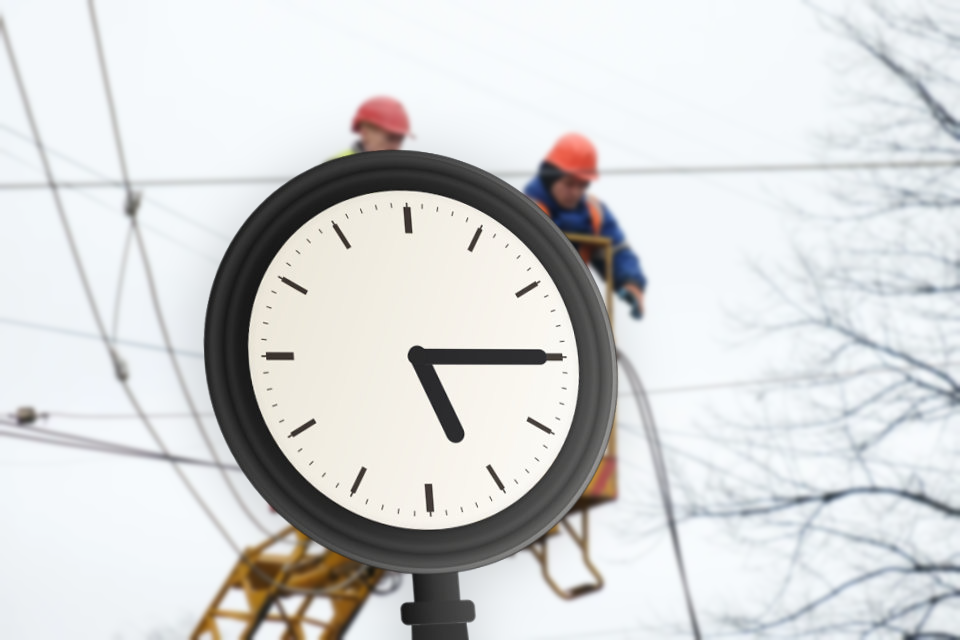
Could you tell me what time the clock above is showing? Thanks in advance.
5:15
